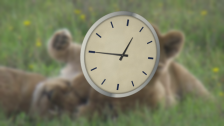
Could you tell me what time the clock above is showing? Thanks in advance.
12:45
